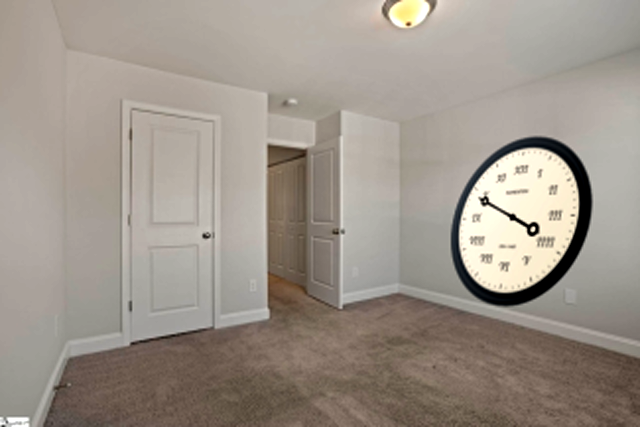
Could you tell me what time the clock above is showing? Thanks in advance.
3:49
